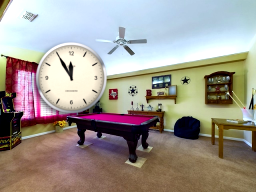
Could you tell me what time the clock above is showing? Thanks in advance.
11:55
